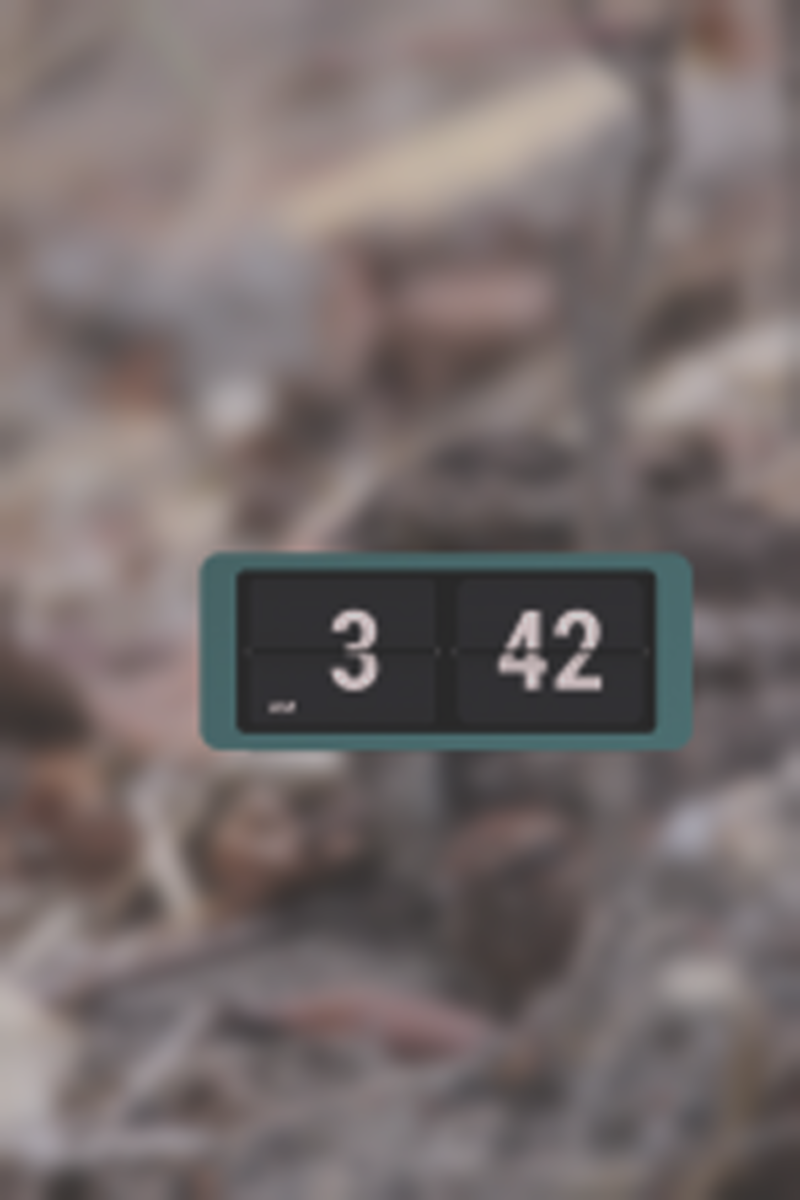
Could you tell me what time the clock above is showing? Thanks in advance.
3:42
